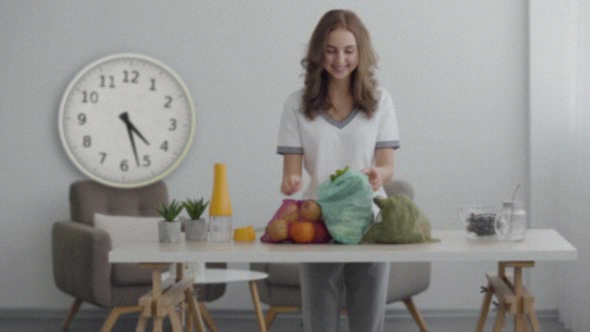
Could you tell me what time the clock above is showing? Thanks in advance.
4:27
